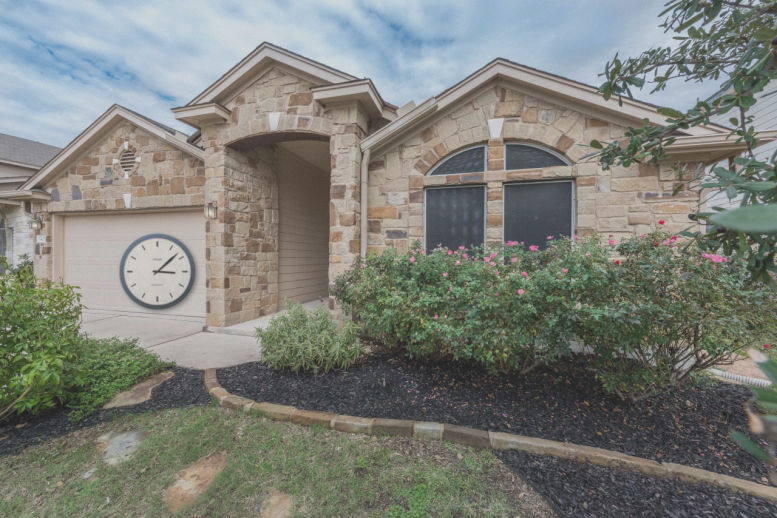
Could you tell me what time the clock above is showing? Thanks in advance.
3:08
